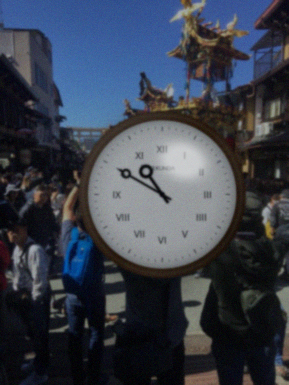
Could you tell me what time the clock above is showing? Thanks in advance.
10:50
